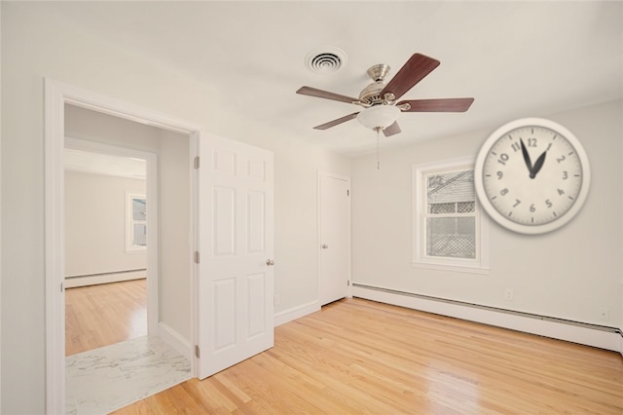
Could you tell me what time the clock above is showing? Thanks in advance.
12:57
